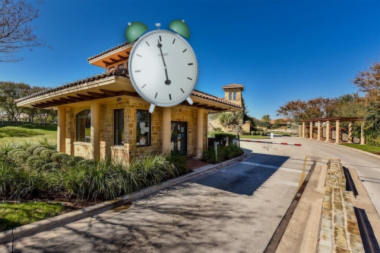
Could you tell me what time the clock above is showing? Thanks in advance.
5:59
